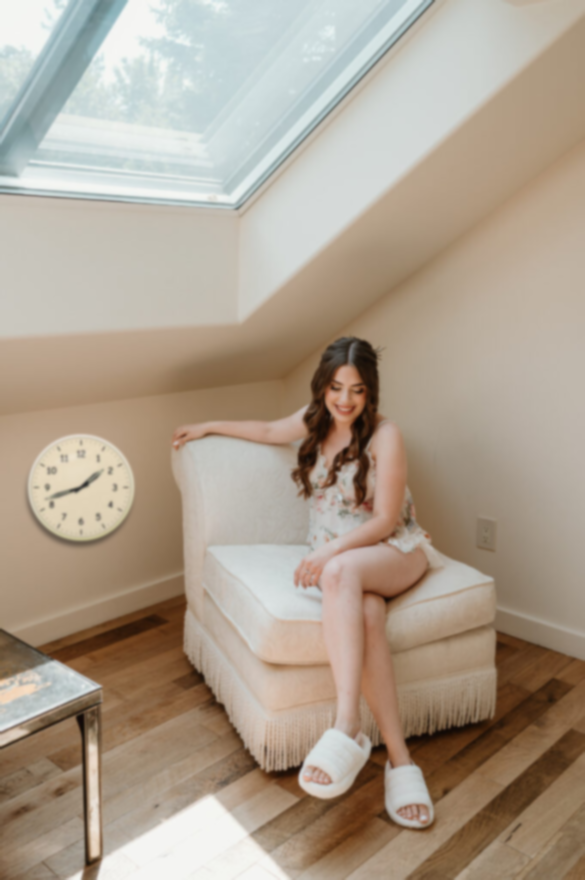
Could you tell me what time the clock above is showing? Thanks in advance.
1:42
